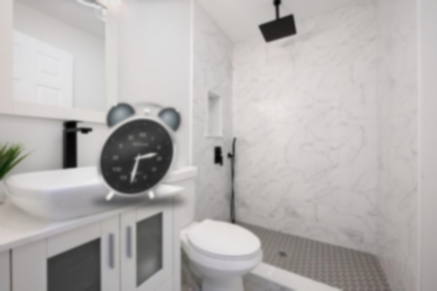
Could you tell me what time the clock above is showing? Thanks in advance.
2:31
